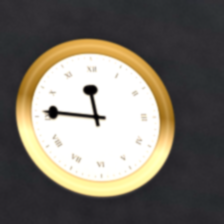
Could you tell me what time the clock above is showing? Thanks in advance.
11:46
